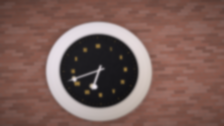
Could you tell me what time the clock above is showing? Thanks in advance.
6:42
